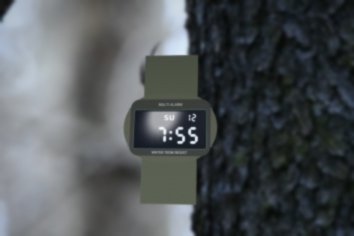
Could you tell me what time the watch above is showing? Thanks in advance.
7:55
